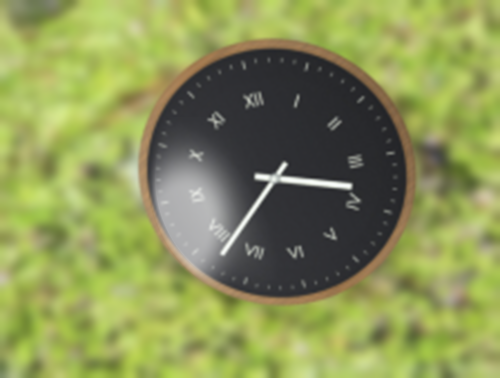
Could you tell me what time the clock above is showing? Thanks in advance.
3:38
